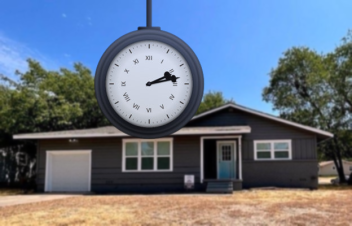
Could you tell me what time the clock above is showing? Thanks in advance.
2:13
